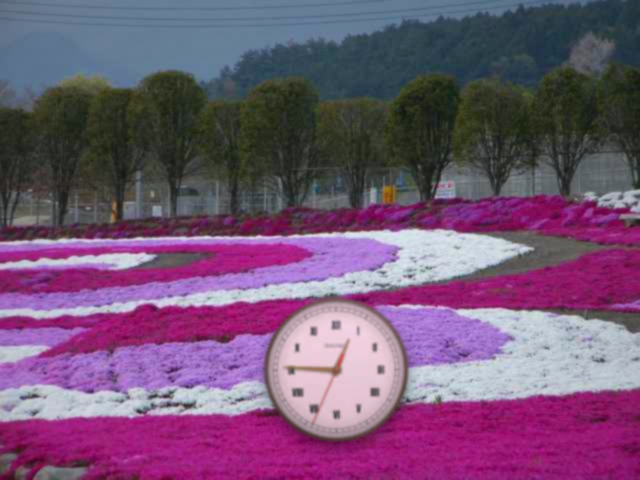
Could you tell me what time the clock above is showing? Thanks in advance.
12:45:34
